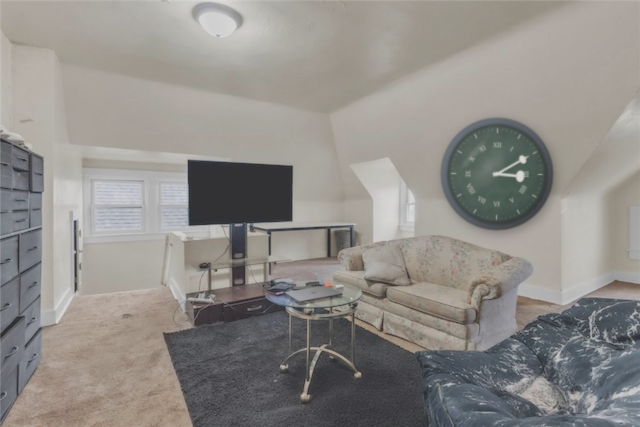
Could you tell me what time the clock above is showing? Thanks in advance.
3:10
